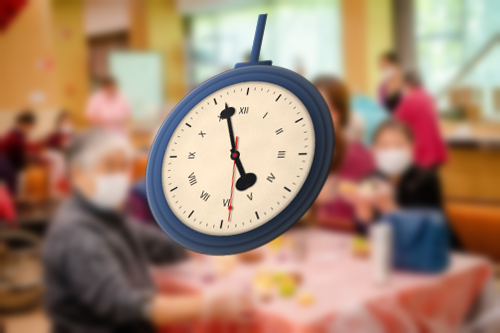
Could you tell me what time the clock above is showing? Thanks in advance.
4:56:29
